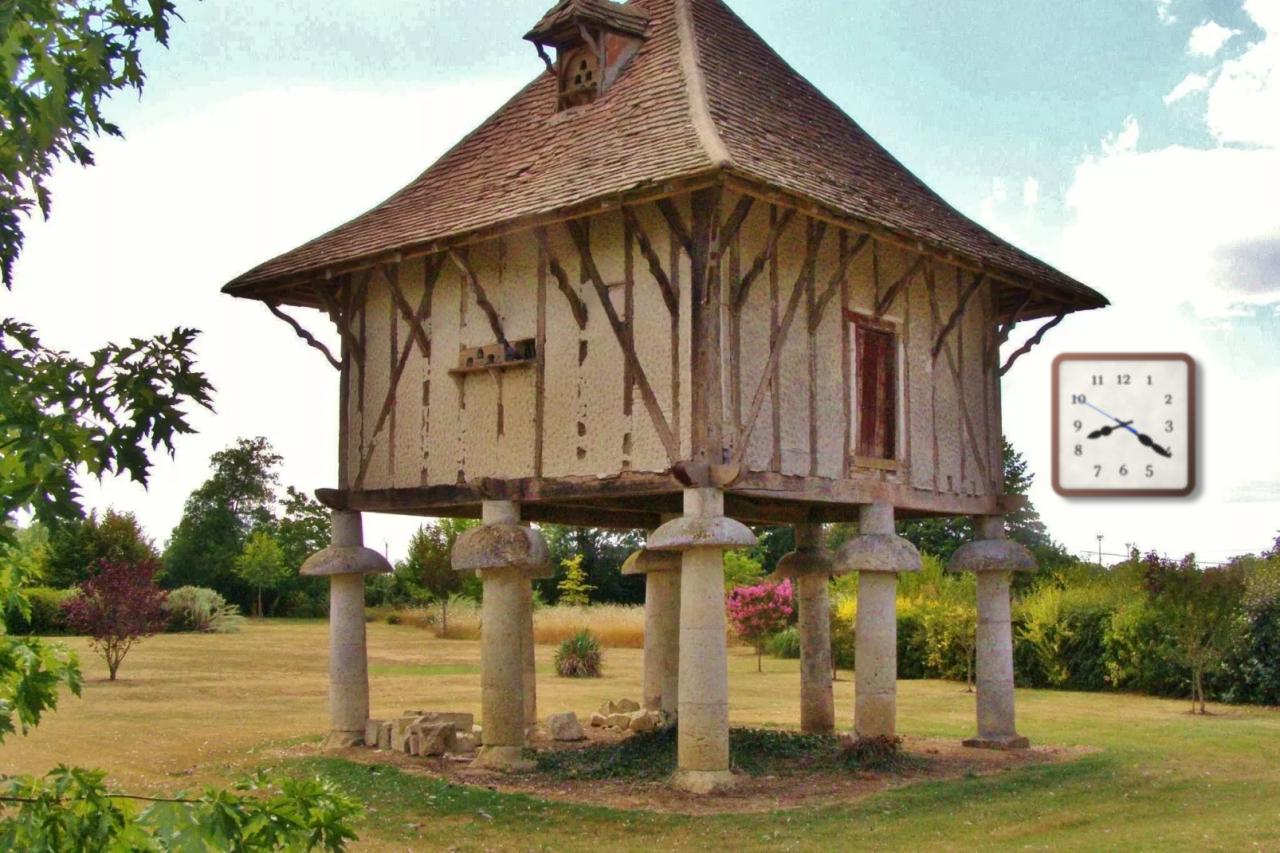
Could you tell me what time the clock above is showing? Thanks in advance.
8:20:50
